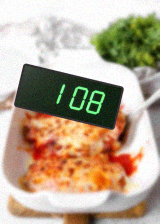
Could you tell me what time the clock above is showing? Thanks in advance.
1:08
